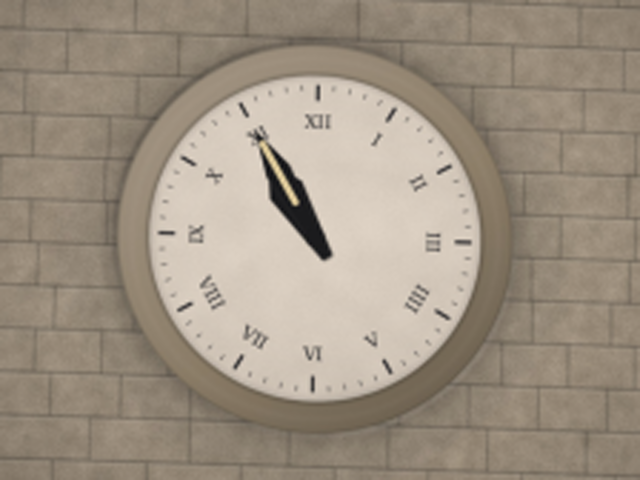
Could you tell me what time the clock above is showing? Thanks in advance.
10:55
